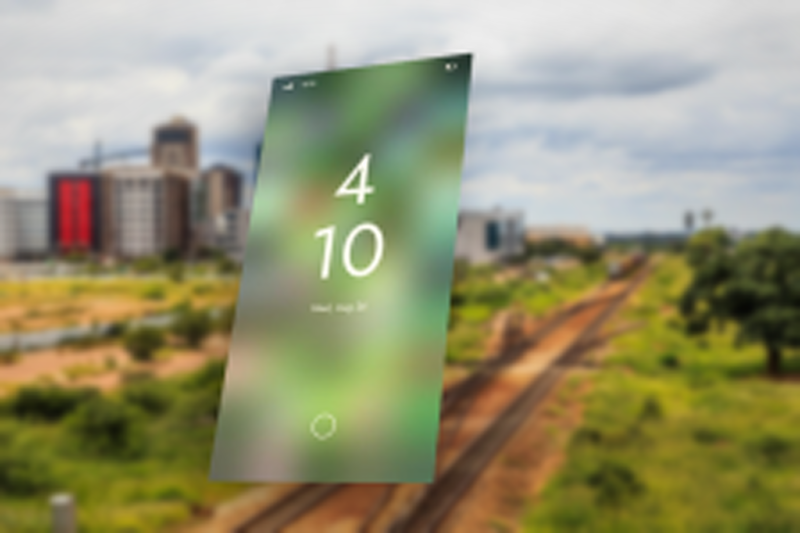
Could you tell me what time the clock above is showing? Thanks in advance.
4:10
